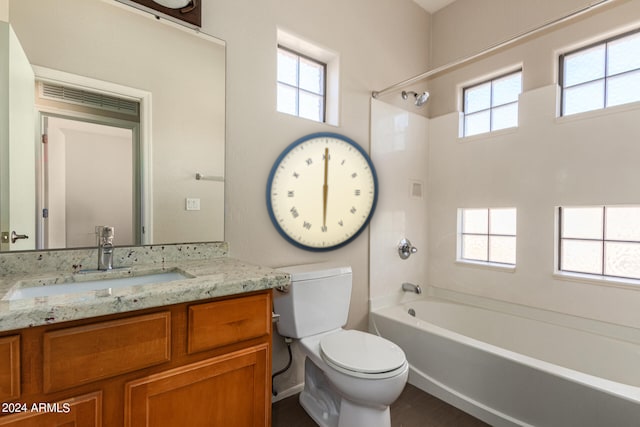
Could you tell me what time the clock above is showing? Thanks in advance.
6:00
